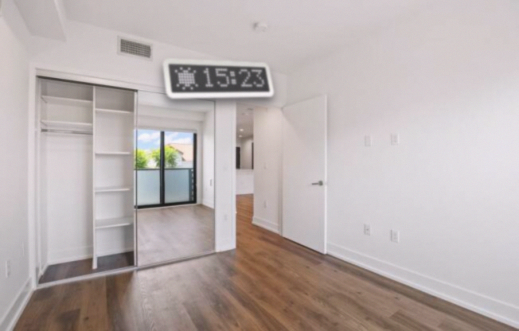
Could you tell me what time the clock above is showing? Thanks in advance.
15:23
